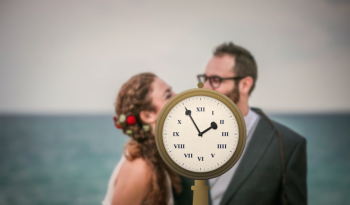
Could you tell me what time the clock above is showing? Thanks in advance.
1:55
